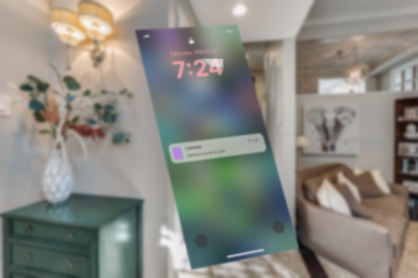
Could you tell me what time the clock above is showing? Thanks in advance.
7:24
